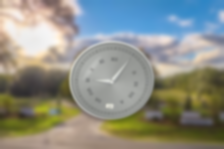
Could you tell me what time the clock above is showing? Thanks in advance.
9:05
